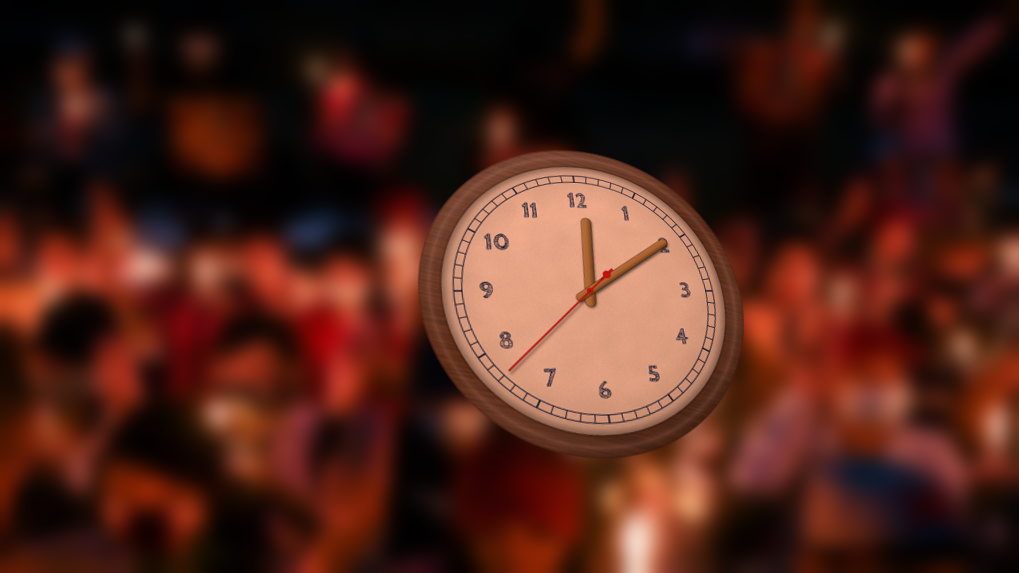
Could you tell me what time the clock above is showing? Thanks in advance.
12:09:38
